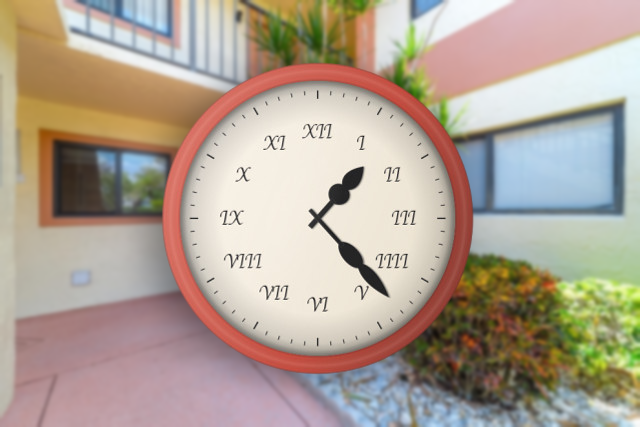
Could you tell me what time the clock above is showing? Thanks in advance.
1:23
